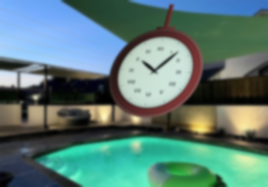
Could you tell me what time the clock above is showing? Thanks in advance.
10:07
